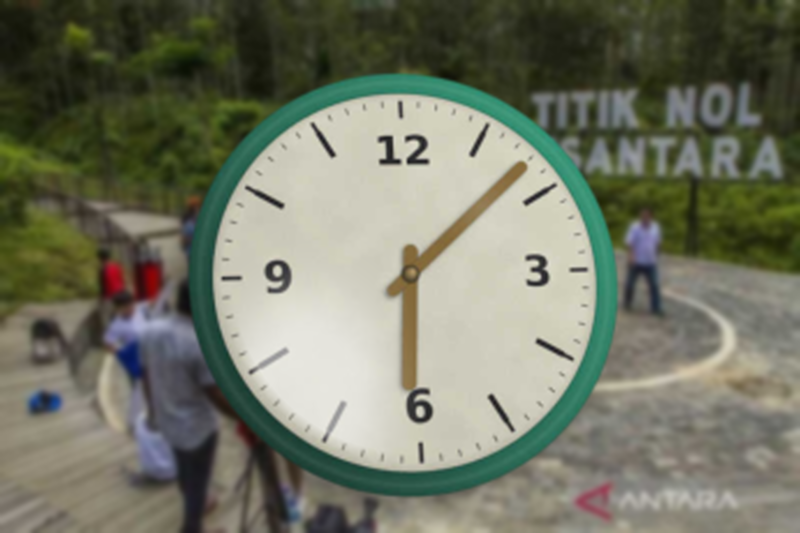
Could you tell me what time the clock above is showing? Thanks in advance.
6:08
